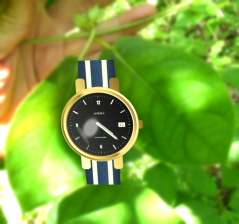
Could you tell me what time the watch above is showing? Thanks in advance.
4:22
